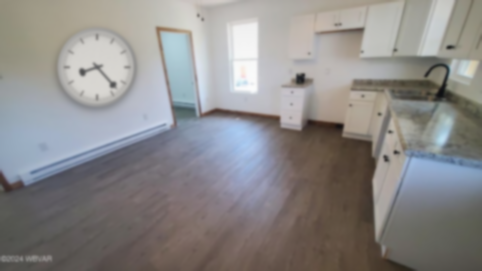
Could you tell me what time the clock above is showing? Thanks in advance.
8:23
